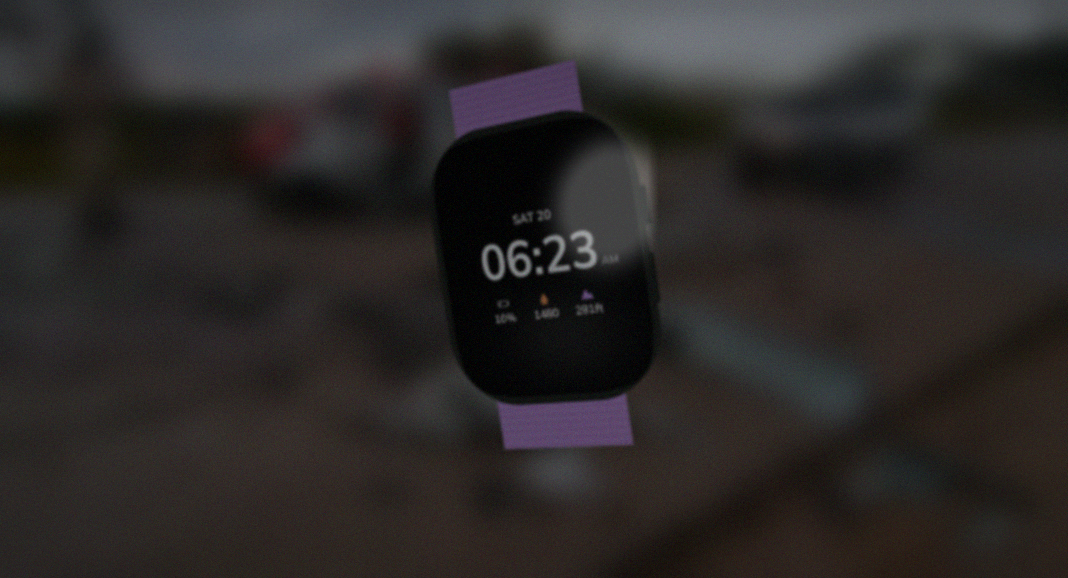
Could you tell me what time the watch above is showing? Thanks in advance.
6:23
